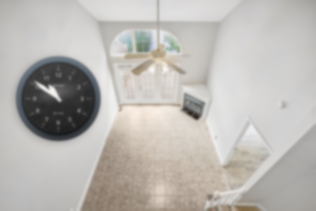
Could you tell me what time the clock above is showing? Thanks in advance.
10:51
